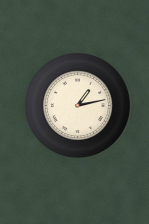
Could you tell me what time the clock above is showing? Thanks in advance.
1:13
